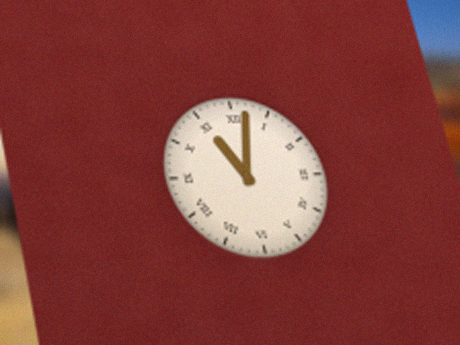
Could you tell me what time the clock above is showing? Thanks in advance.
11:02
